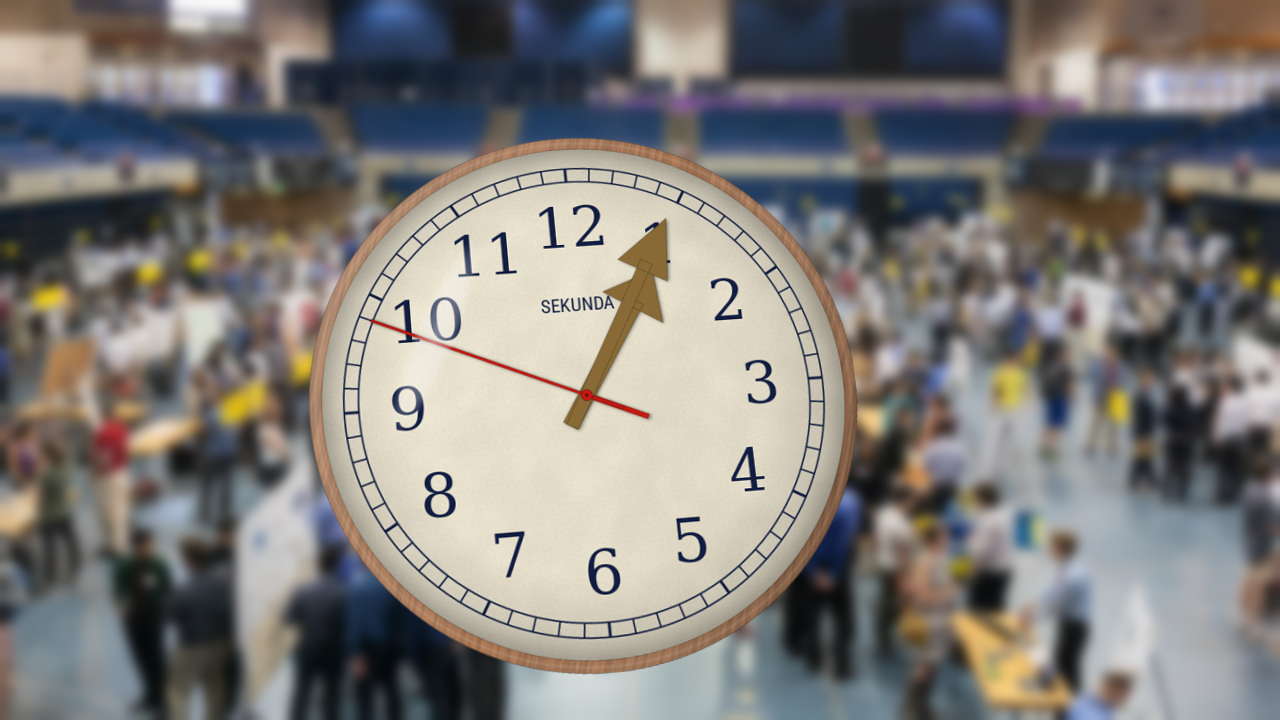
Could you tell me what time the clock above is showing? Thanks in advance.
1:04:49
